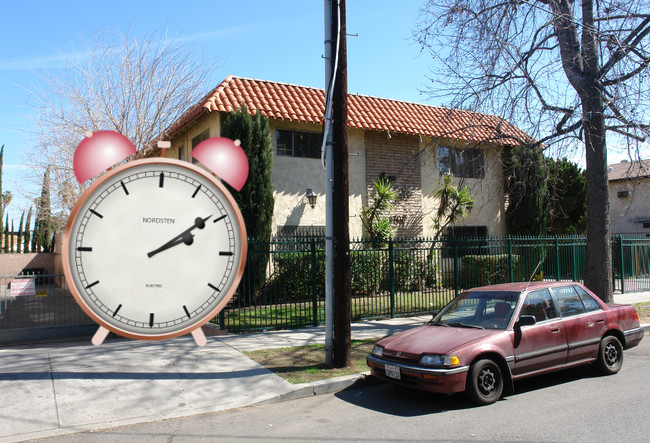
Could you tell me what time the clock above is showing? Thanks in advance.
2:09
